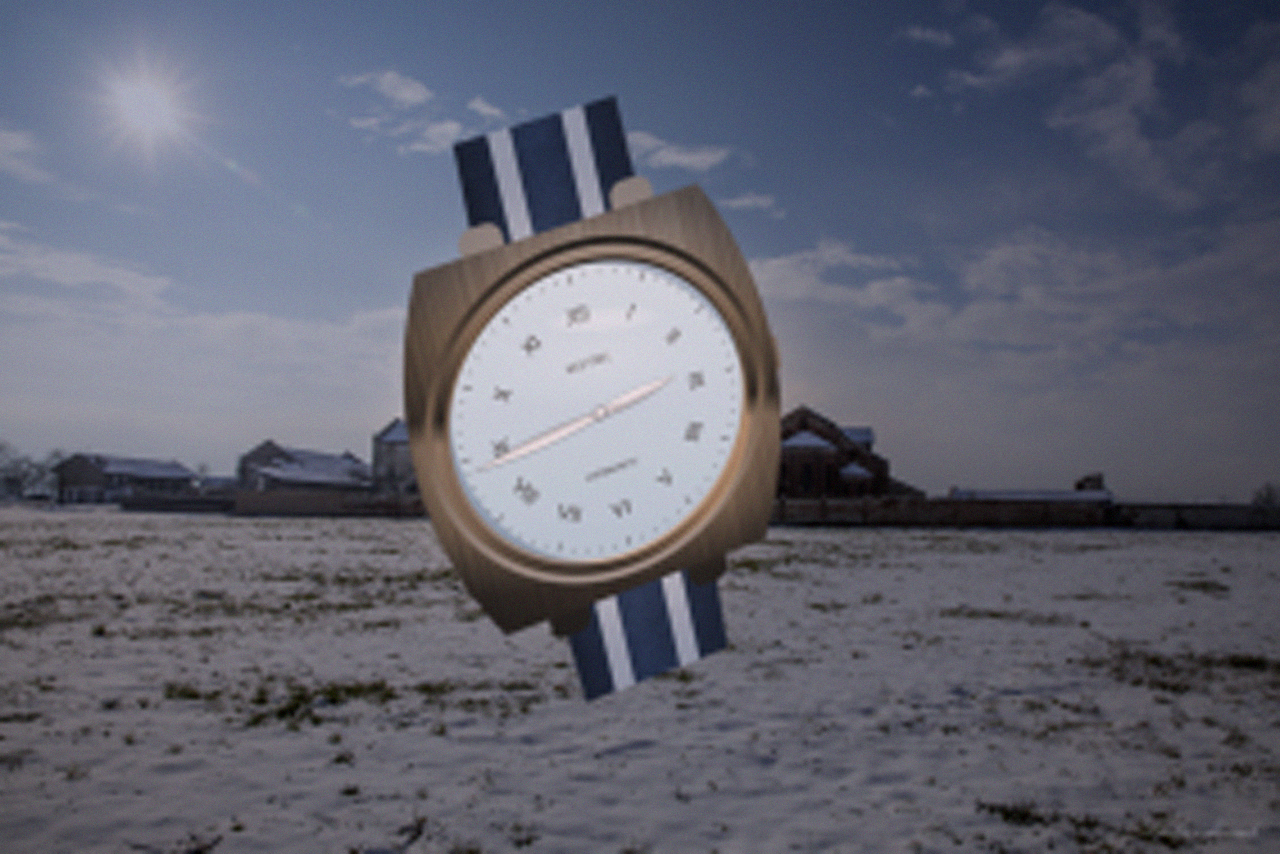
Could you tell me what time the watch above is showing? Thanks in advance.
2:44
